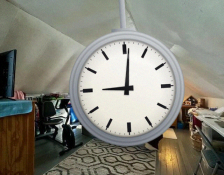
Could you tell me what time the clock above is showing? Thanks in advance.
9:01
